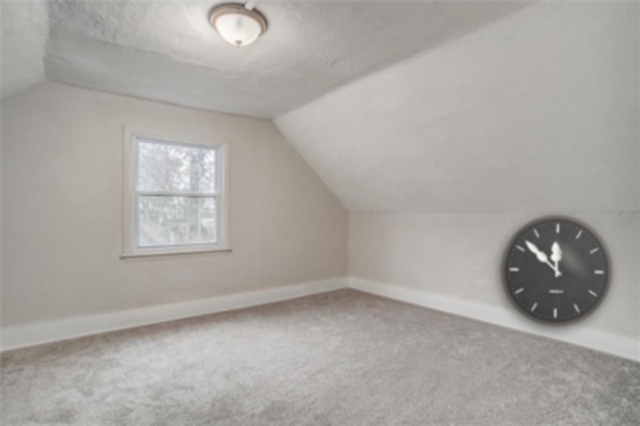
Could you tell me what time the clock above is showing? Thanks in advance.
11:52
